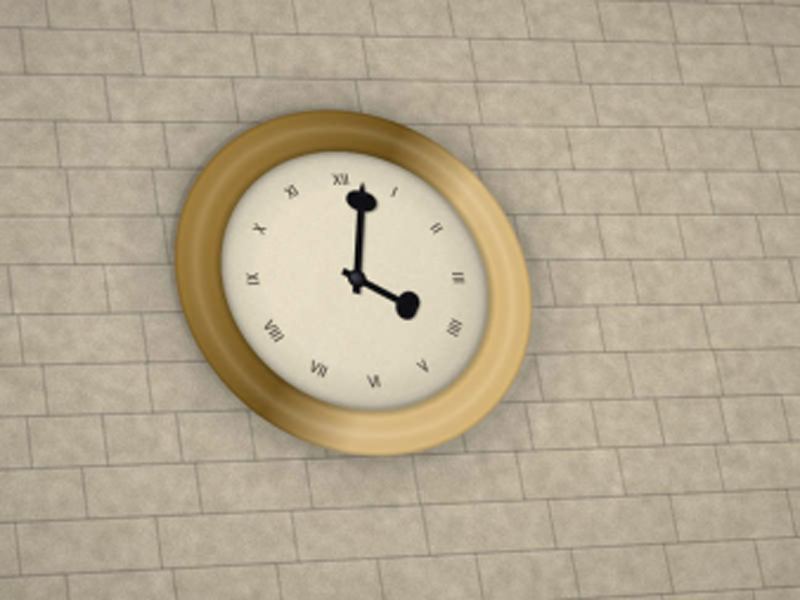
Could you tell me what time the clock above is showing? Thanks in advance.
4:02
